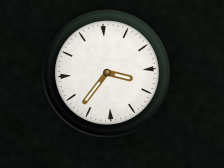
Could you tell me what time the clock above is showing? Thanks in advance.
3:37
